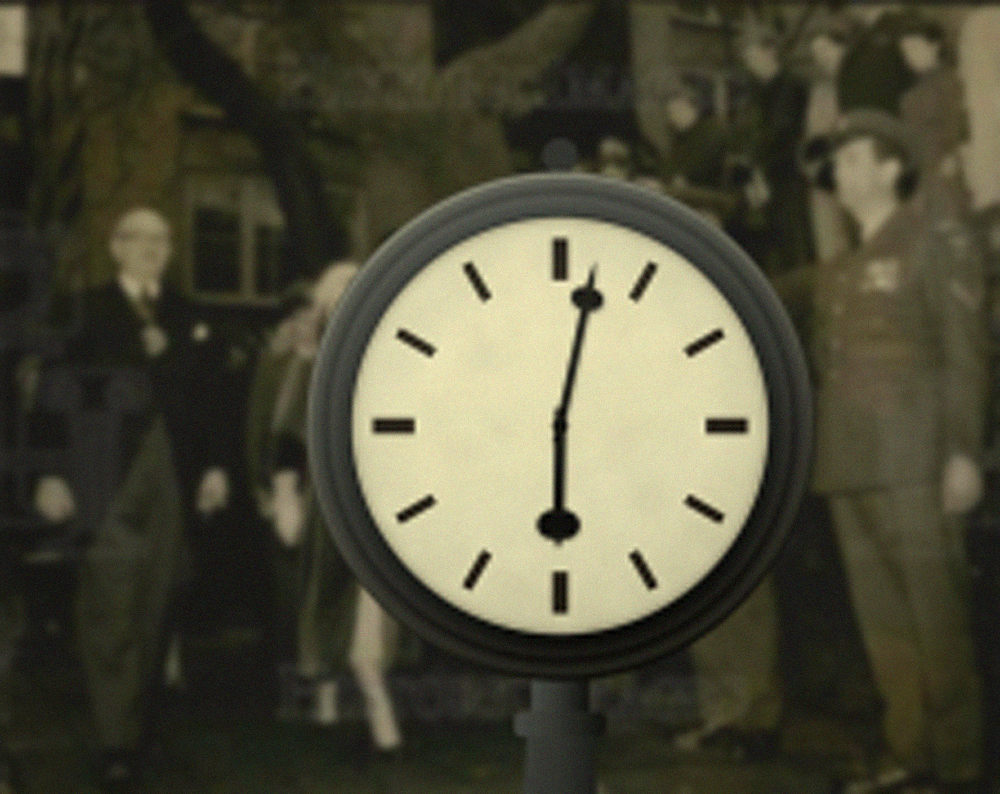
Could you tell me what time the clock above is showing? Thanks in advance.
6:02
